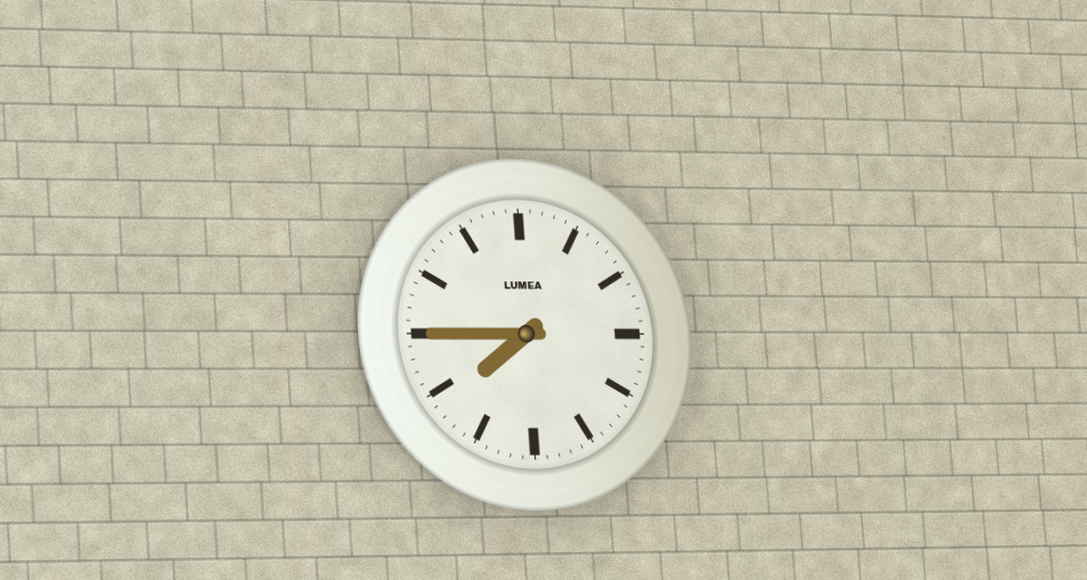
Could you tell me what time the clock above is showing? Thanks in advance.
7:45
